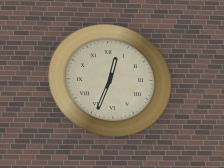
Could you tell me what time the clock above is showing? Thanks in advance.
12:34
